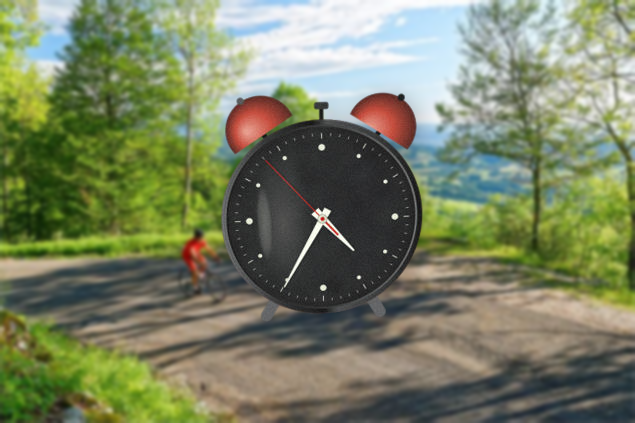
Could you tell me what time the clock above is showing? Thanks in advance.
4:34:53
